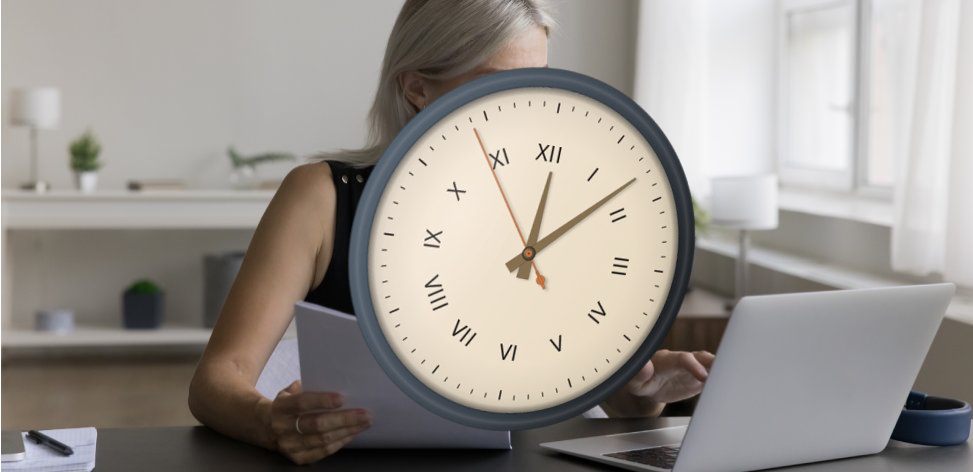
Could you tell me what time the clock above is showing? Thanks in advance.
12:07:54
